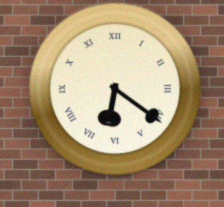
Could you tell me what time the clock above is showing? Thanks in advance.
6:21
